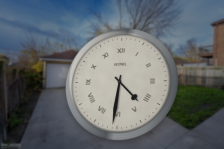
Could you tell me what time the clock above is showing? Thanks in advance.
4:31
